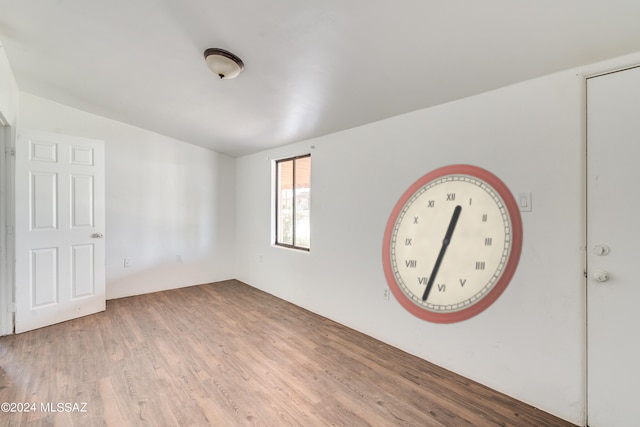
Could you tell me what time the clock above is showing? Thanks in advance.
12:33
